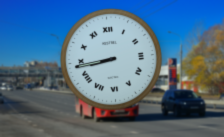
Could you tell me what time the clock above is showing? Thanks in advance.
8:44
